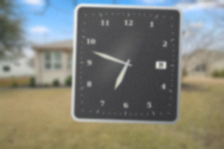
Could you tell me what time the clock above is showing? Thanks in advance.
6:48
